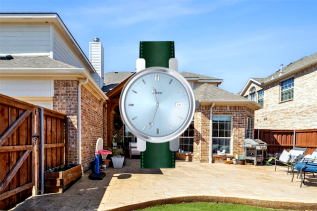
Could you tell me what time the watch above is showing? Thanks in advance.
11:33
